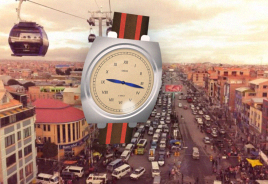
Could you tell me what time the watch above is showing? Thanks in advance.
9:17
